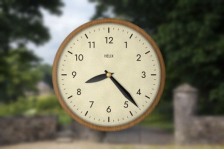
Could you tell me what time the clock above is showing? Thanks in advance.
8:23
